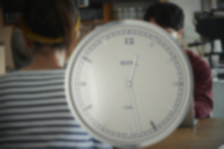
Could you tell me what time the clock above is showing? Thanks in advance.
12:28
